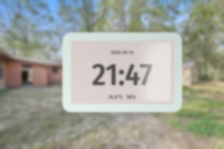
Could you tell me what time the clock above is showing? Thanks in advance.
21:47
